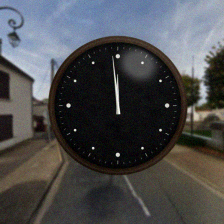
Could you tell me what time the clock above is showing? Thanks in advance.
11:59
